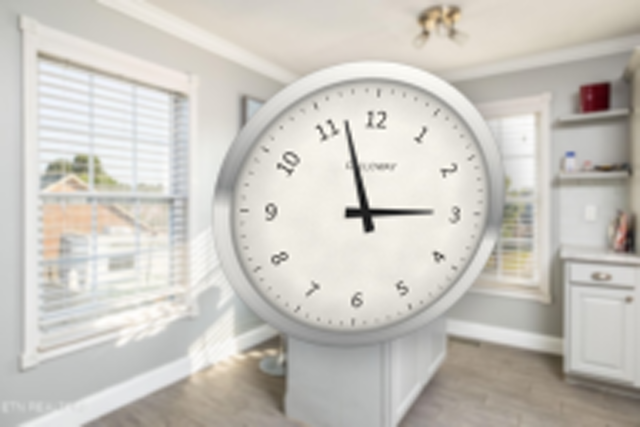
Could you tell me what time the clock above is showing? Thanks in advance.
2:57
